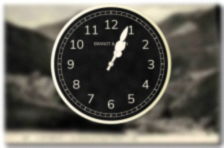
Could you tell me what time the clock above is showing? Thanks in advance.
1:04
